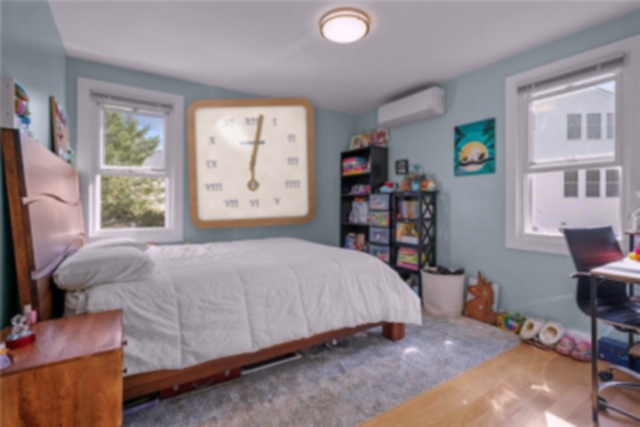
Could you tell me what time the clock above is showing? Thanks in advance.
6:02
